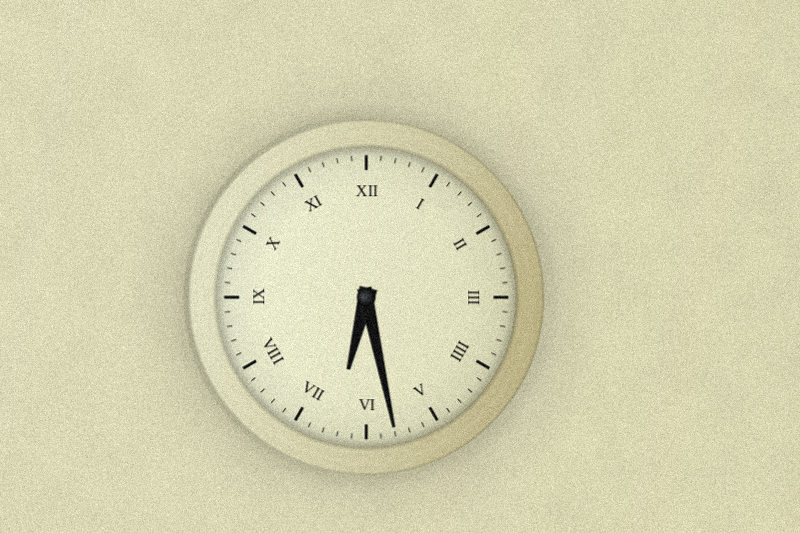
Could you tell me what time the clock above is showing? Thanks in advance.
6:28
